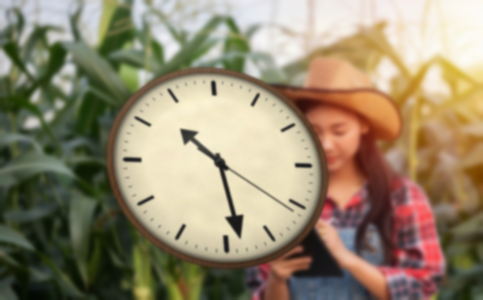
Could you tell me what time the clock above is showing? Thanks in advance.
10:28:21
